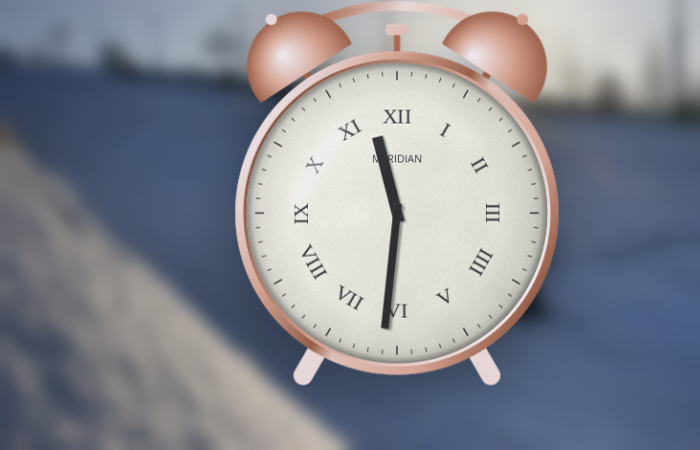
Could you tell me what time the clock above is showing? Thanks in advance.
11:31
